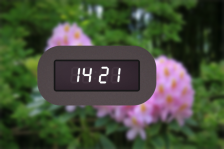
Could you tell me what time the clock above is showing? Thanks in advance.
14:21
